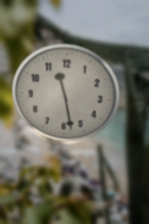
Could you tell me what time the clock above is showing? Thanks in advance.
11:28
